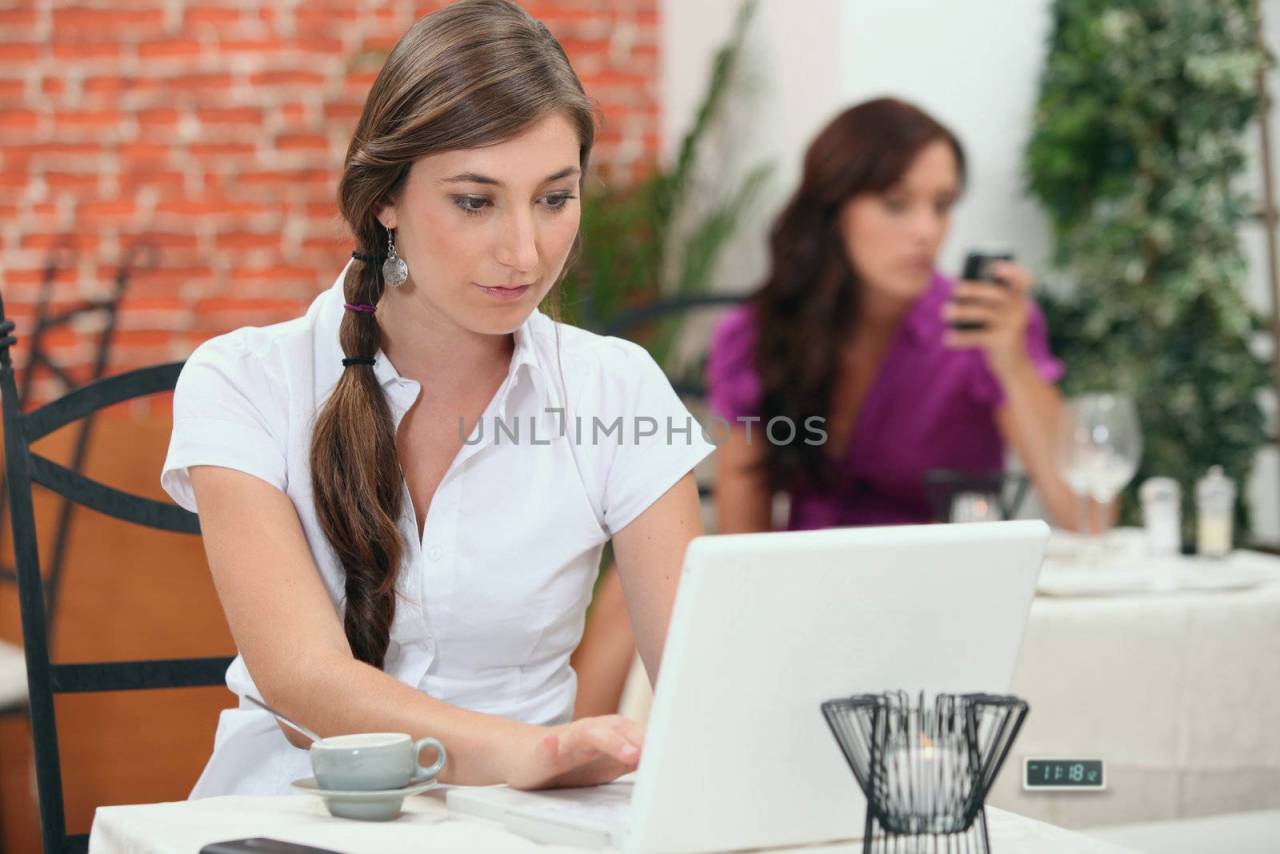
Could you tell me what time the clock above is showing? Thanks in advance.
11:18
